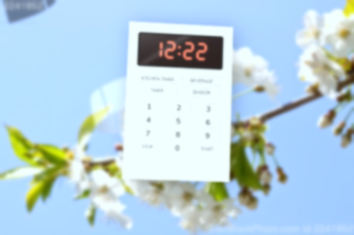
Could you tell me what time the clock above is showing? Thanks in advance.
12:22
